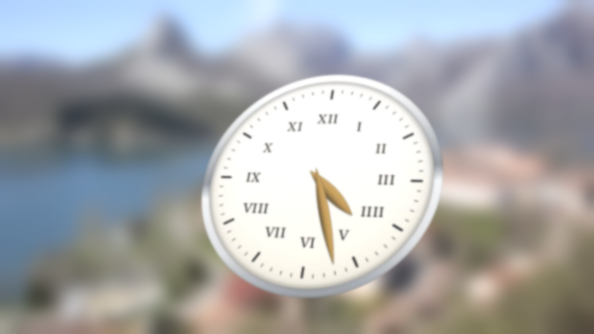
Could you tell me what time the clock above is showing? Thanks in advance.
4:27
